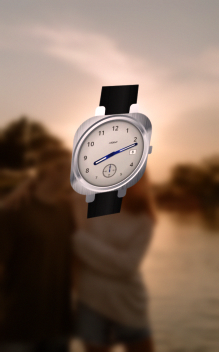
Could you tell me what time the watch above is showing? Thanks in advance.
8:12
